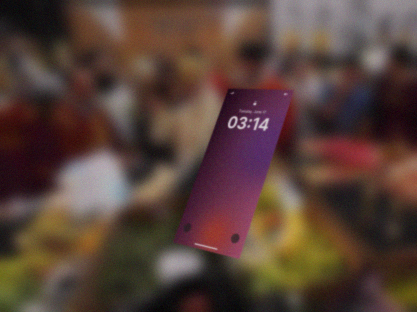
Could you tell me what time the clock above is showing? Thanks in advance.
3:14
